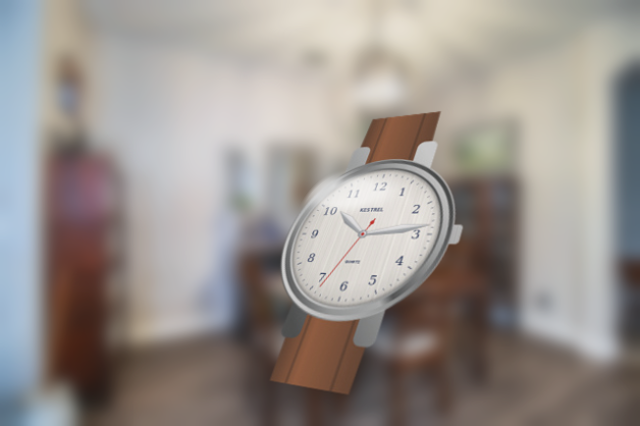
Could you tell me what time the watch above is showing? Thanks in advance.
10:13:34
